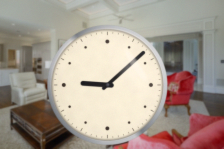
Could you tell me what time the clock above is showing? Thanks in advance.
9:08
